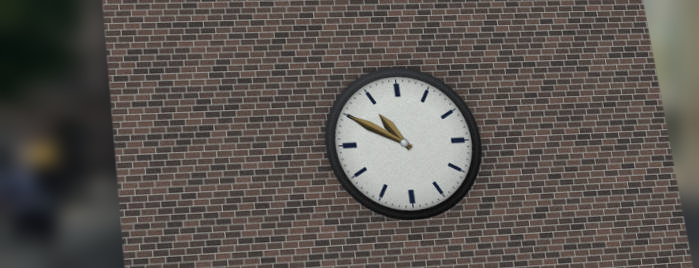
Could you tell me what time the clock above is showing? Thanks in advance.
10:50
